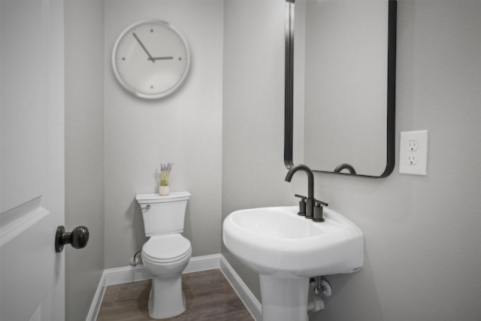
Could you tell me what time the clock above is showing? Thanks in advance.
2:54
